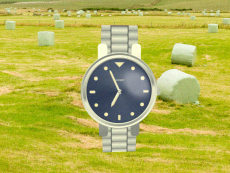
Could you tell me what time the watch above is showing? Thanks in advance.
6:56
